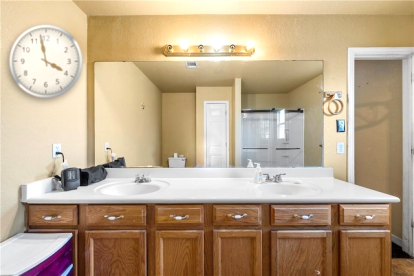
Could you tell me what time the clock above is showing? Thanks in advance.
3:58
